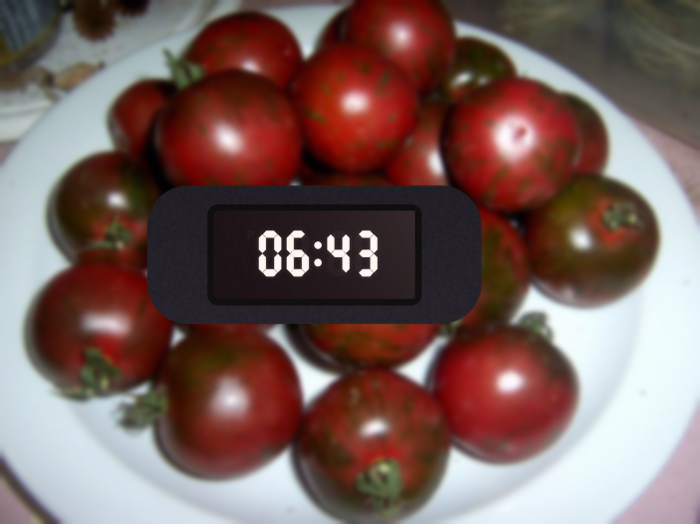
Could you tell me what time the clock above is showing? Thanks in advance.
6:43
